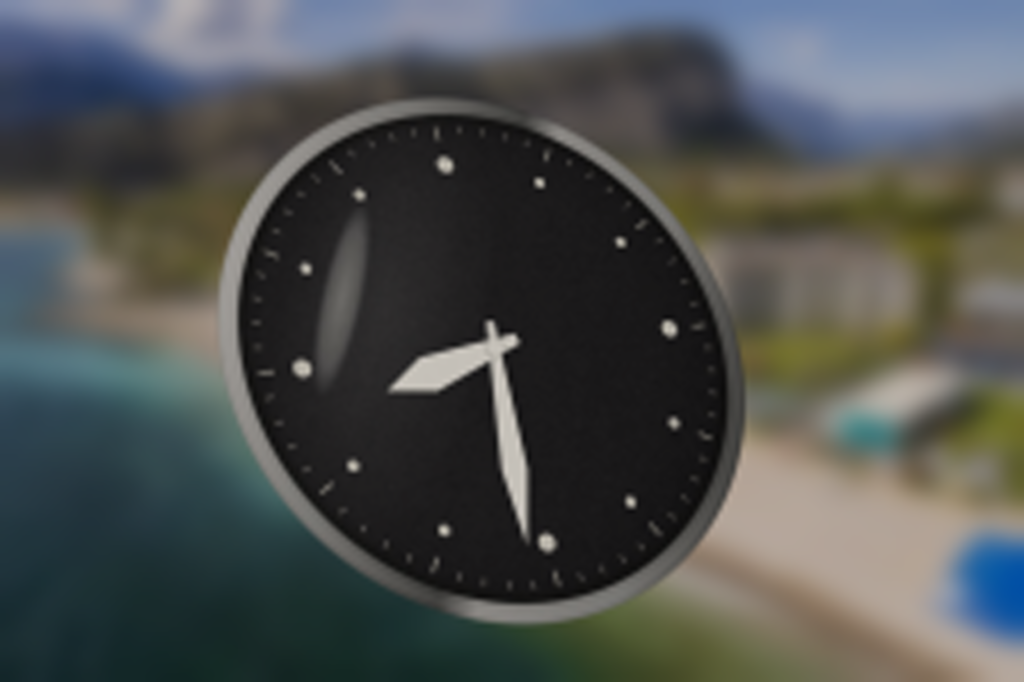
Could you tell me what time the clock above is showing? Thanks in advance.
8:31
